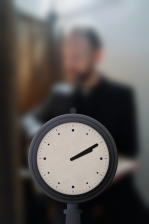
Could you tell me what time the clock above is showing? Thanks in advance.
2:10
